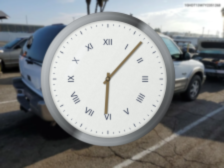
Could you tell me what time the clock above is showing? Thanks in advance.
6:07
